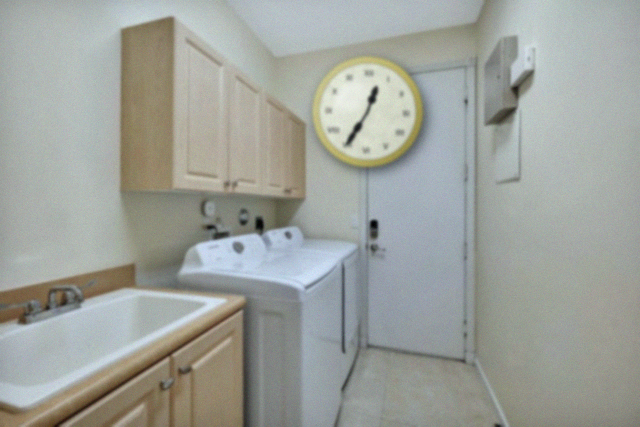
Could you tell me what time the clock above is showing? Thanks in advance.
12:35
